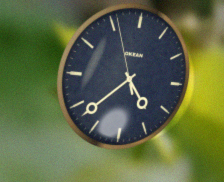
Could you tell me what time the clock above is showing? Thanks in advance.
4:37:56
